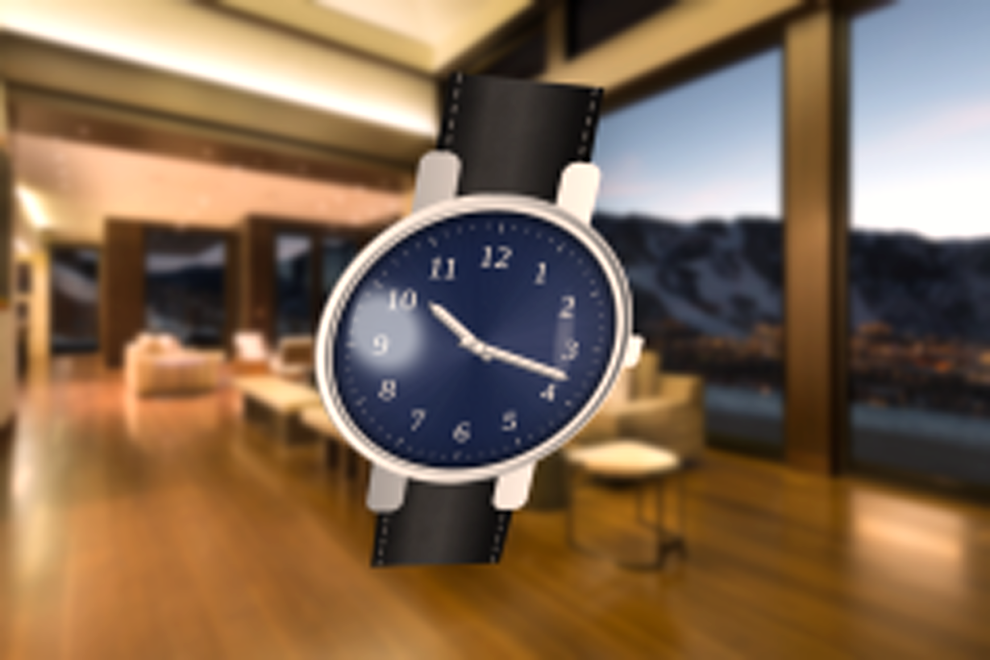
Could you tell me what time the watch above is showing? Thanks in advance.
10:18
